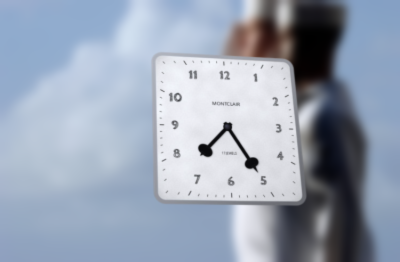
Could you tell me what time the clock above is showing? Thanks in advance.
7:25
